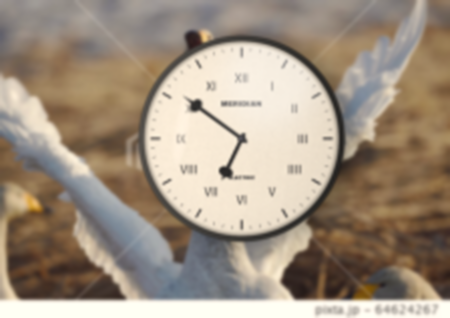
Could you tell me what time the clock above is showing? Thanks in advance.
6:51
